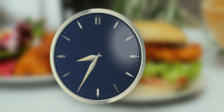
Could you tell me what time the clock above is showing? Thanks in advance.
8:35
